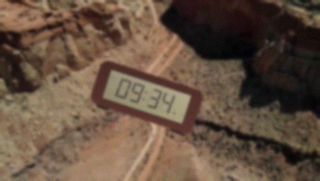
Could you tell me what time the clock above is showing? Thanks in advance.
9:34
